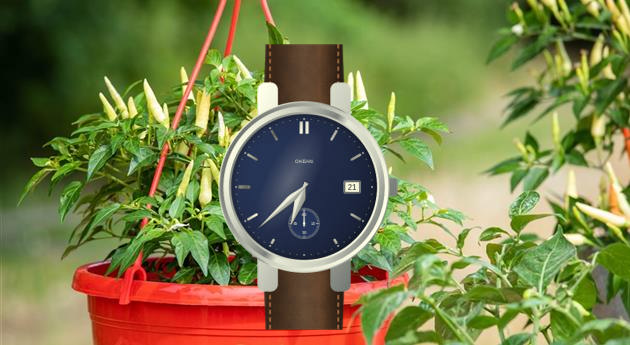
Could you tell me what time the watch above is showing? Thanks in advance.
6:38
